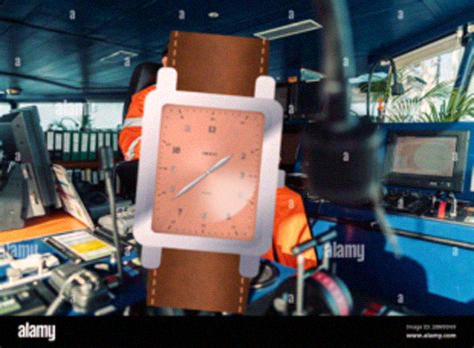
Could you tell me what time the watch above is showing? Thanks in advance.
1:38
